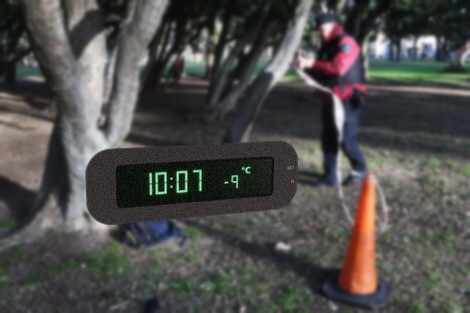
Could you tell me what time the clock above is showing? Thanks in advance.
10:07
